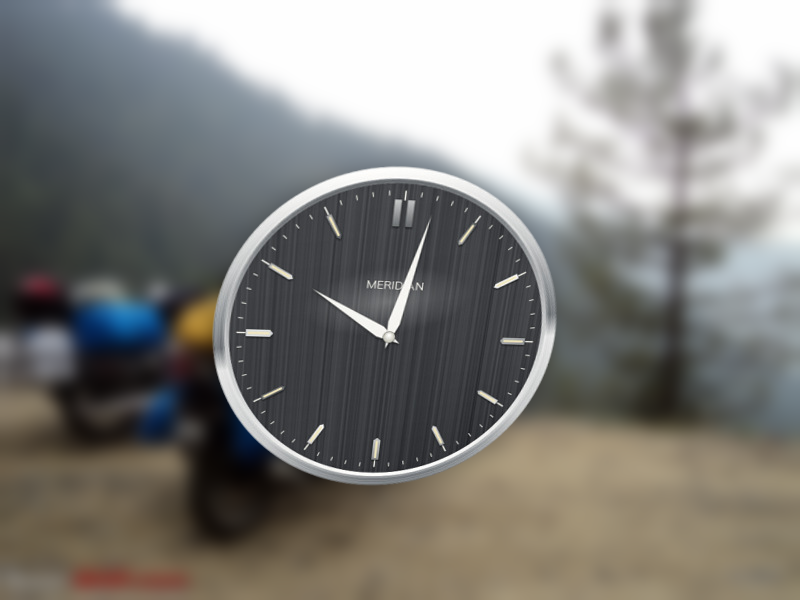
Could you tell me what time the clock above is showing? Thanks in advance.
10:02
